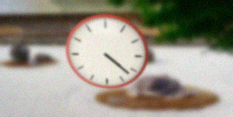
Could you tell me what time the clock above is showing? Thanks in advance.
4:22
